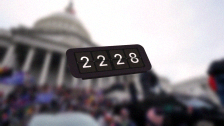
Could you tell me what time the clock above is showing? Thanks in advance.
22:28
